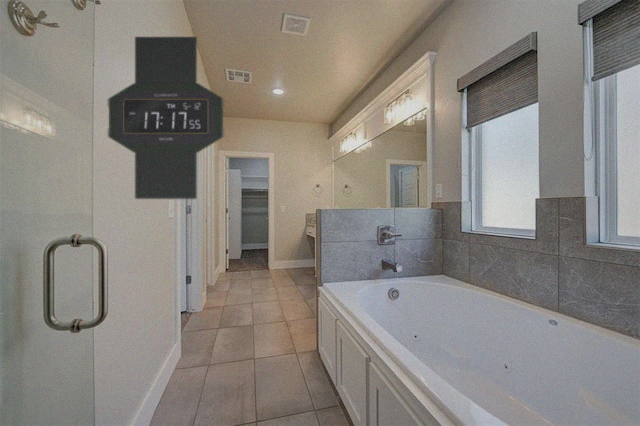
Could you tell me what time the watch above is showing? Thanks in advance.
17:17
